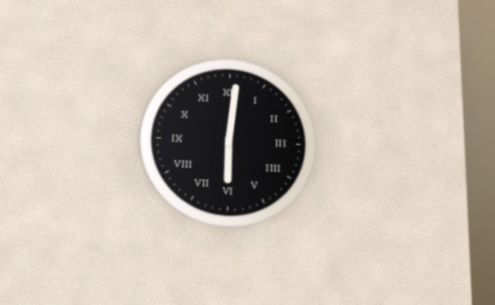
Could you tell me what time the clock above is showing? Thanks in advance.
6:01
